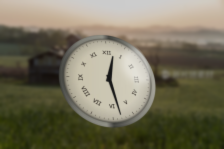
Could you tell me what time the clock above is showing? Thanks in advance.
12:28
